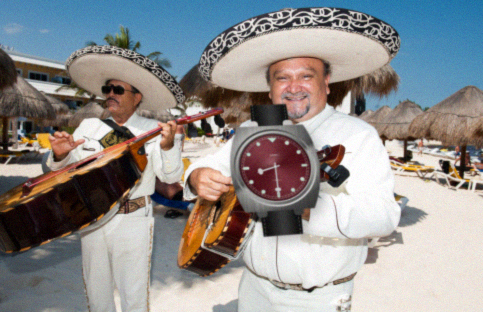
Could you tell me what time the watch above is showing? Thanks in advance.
8:30
